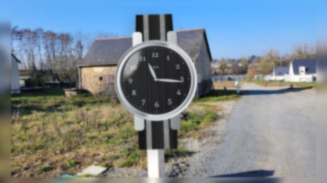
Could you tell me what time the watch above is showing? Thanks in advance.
11:16
